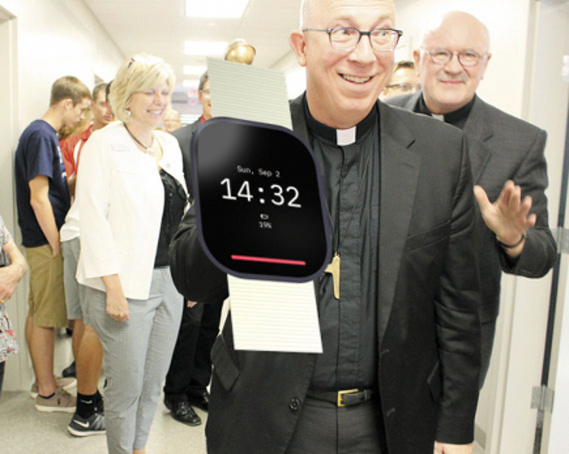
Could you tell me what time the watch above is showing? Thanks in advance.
14:32
